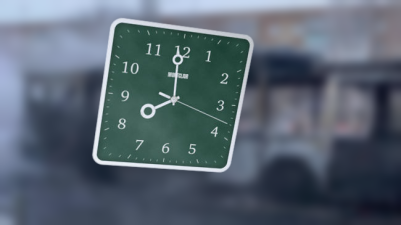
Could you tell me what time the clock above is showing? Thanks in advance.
7:59:18
